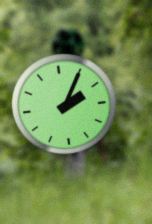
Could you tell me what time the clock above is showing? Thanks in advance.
2:05
